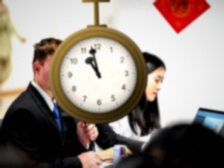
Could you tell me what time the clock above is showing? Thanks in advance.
10:58
